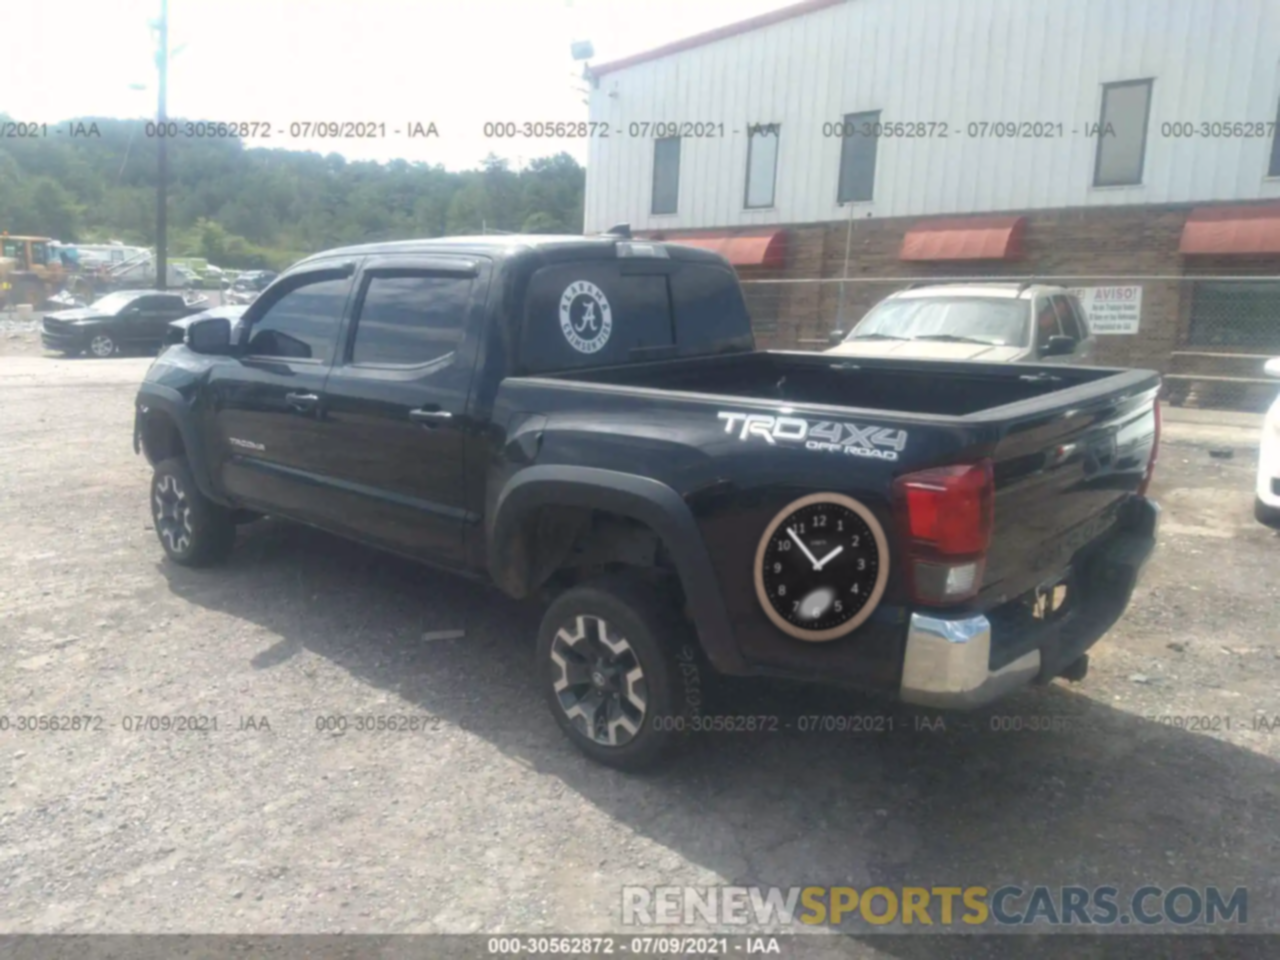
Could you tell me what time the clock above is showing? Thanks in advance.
1:53
